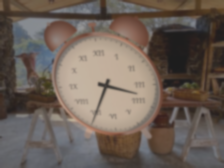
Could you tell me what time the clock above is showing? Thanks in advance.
3:35
